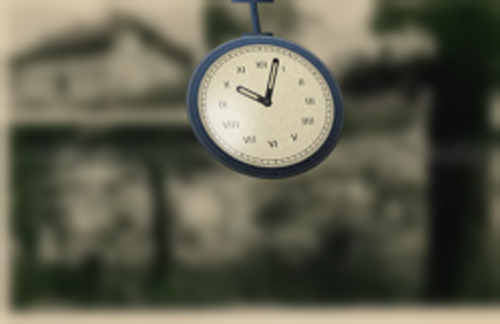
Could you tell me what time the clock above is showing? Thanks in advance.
10:03
